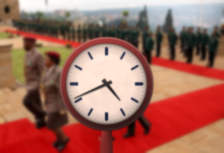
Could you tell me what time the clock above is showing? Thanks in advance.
4:41
